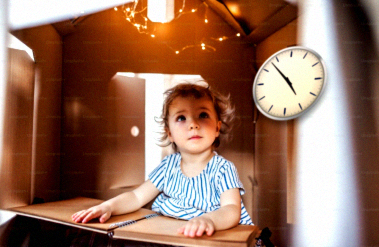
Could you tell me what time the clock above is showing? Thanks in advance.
4:53
